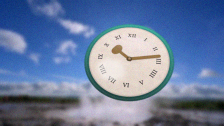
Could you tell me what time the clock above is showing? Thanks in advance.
10:13
